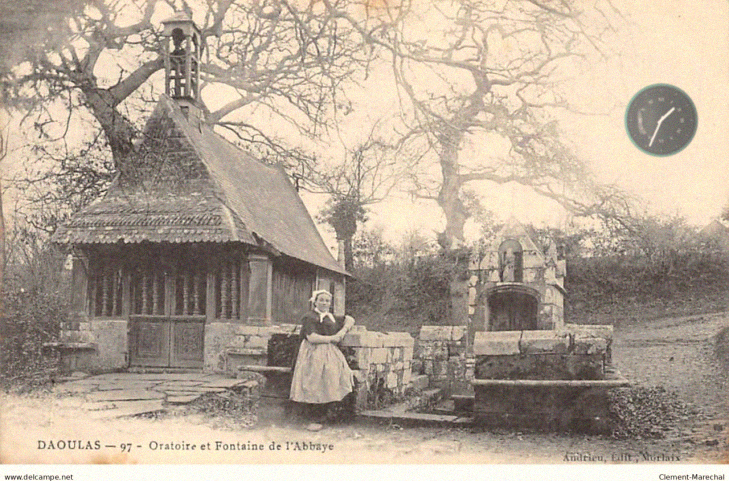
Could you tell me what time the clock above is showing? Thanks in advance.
1:34
